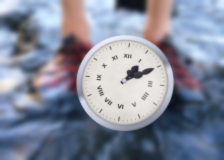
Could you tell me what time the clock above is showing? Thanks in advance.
1:10
